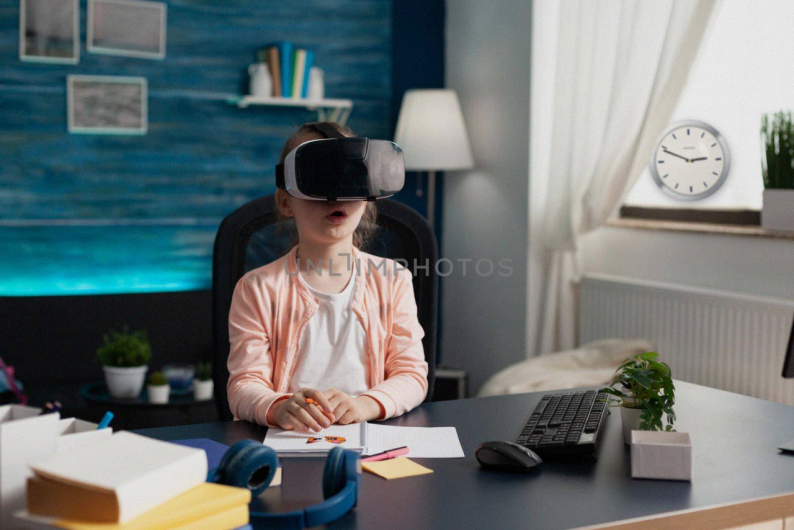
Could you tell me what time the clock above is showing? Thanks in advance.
2:49
